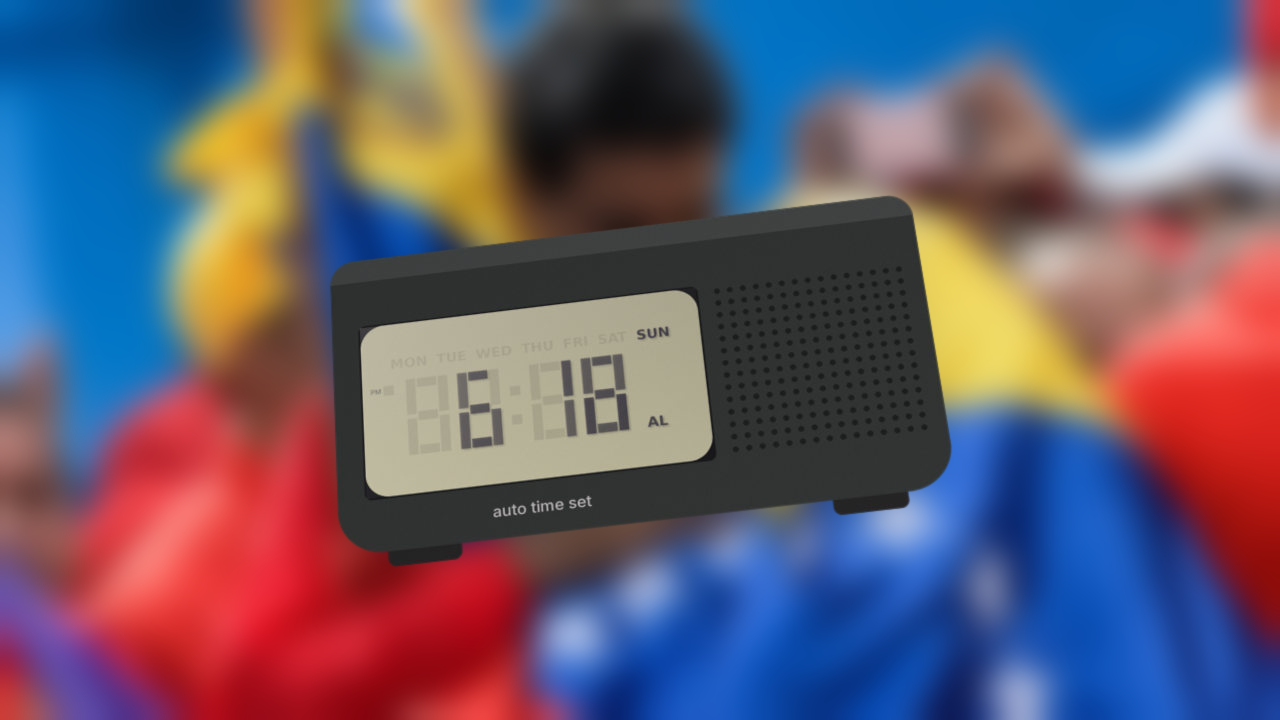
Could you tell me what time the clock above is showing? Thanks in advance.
6:18
